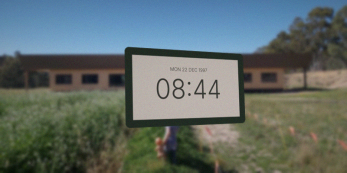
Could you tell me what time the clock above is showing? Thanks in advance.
8:44
